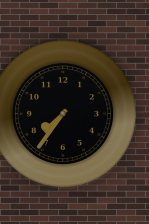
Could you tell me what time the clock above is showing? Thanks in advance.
7:36
